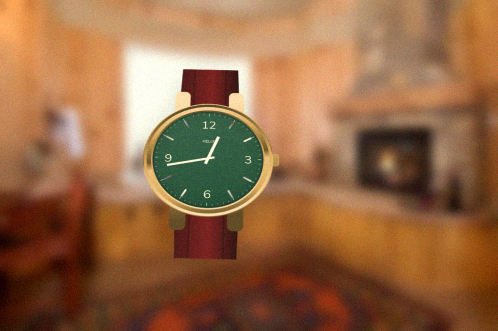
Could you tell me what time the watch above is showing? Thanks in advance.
12:43
